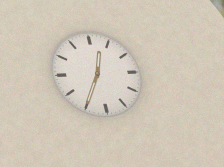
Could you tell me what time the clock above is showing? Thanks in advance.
12:35
